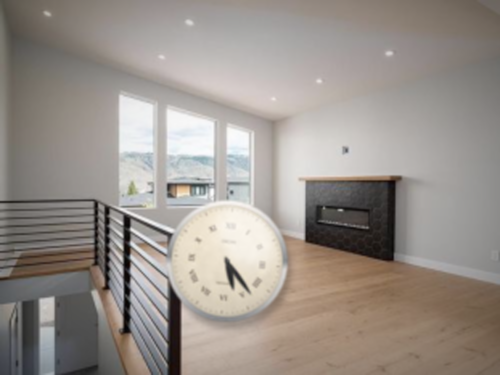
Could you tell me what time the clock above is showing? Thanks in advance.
5:23
